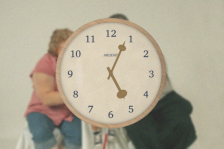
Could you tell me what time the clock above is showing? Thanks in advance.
5:04
